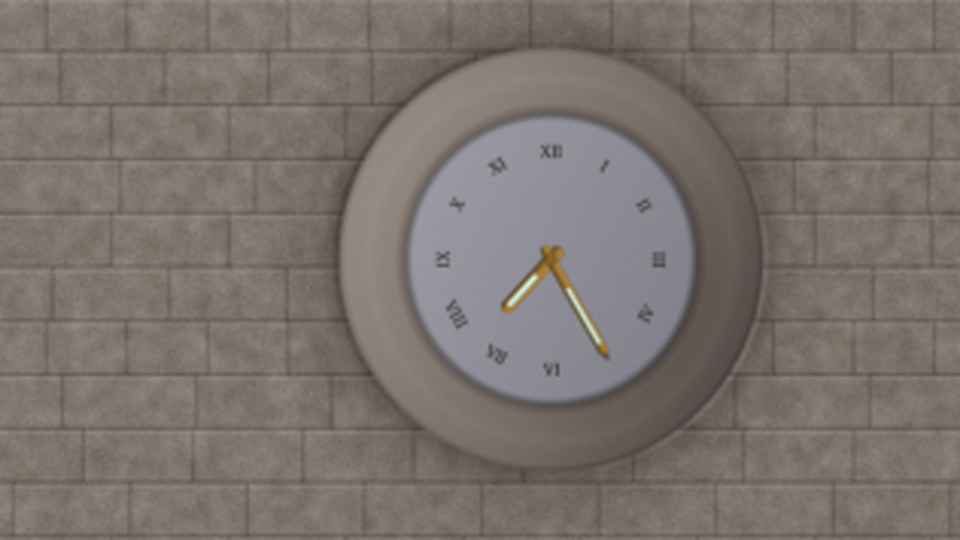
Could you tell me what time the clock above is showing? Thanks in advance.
7:25
